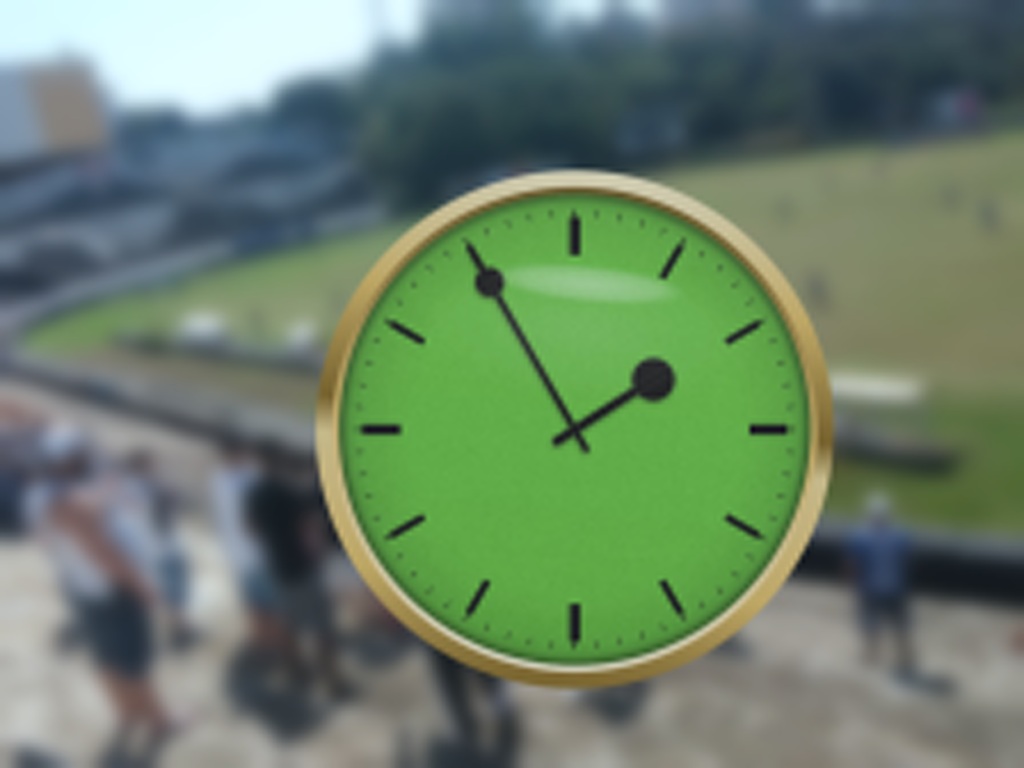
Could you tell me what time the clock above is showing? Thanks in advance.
1:55
